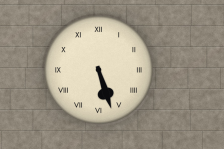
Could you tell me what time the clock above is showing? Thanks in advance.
5:27
